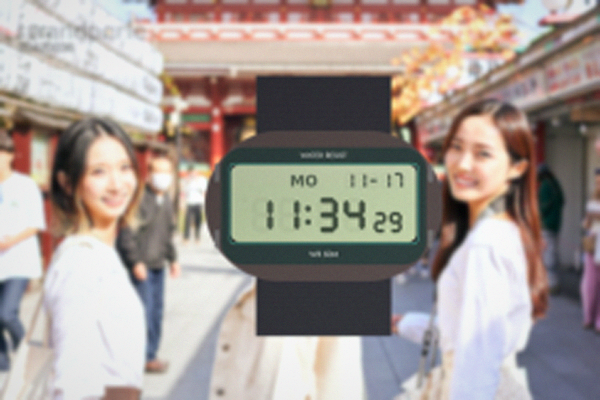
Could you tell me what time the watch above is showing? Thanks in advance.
11:34:29
